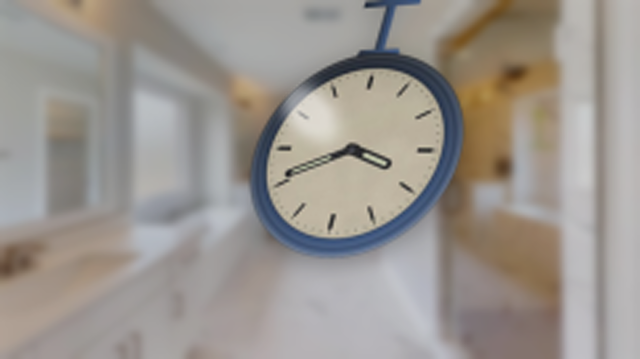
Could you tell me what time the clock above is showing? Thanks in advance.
3:41
